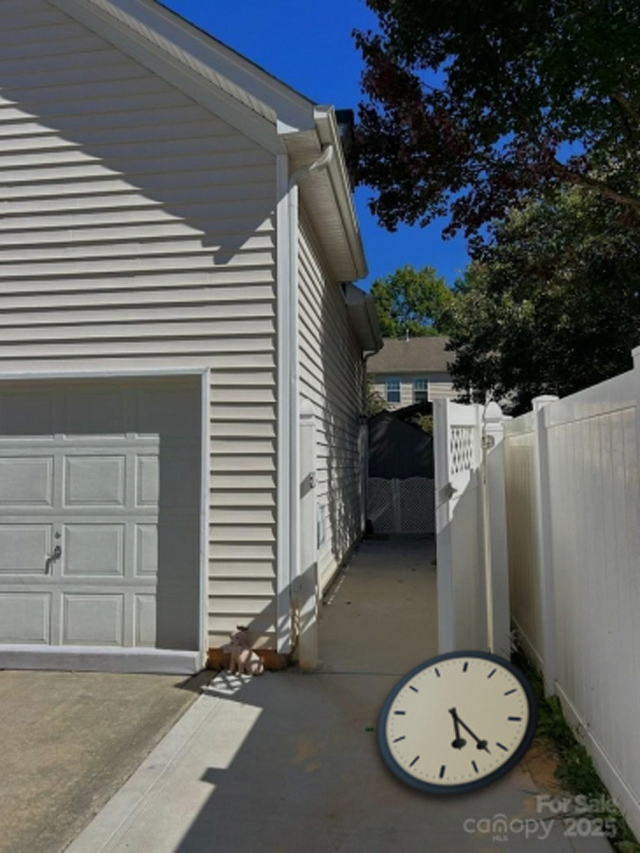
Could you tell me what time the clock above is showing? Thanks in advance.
5:22
